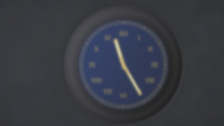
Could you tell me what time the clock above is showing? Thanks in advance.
11:25
